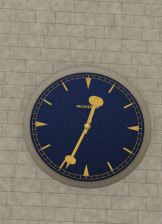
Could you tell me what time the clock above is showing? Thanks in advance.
12:34
